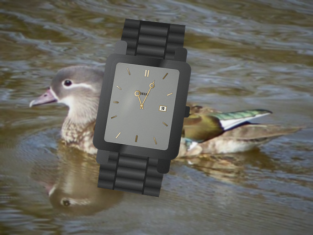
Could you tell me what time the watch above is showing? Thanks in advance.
11:03
